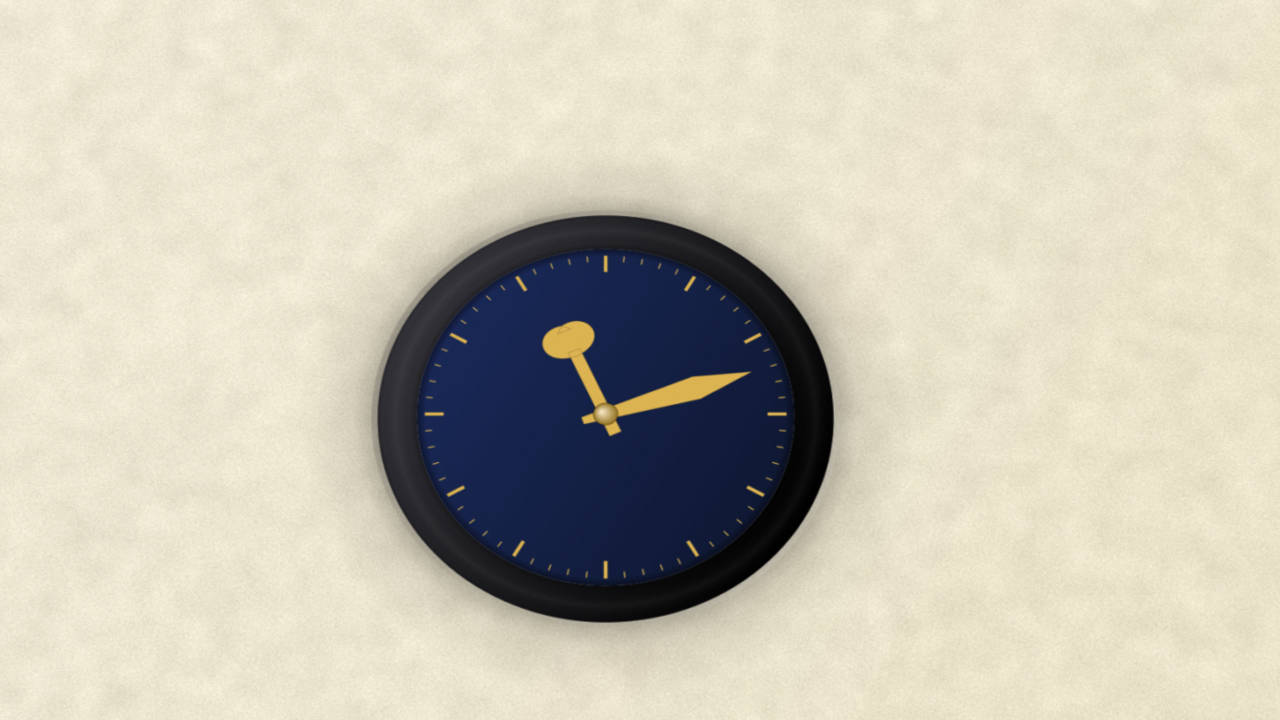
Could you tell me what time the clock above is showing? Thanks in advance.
11:12
